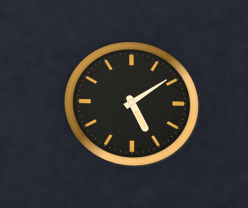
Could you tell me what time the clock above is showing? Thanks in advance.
5:09
